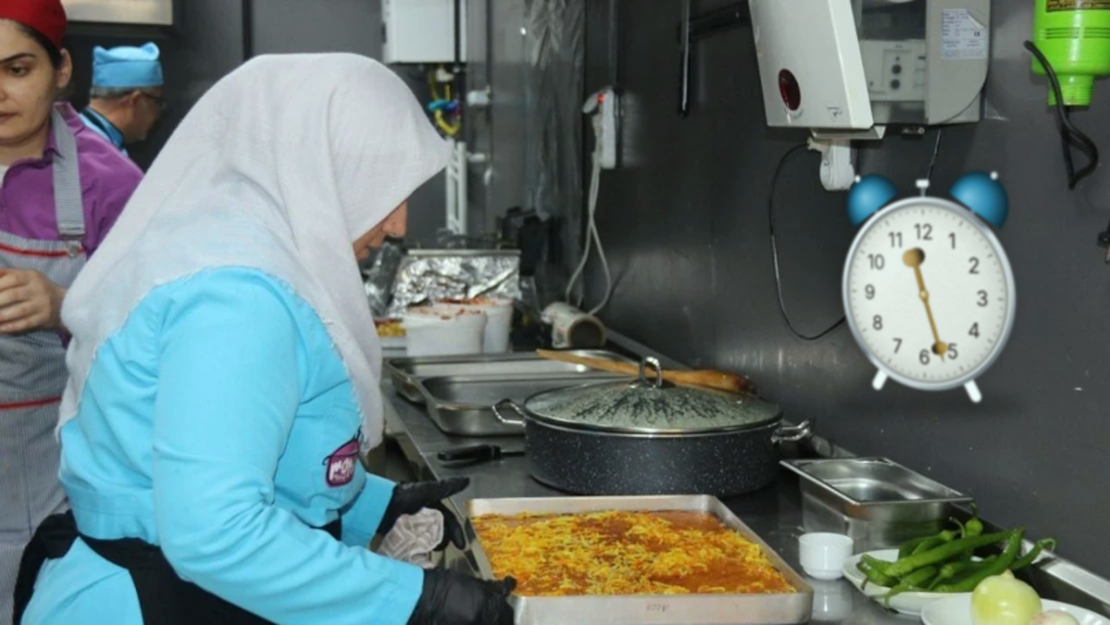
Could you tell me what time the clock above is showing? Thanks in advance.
11:27
